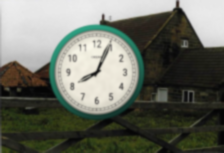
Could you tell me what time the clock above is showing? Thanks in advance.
8:04
